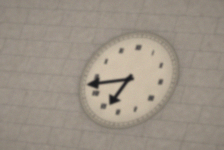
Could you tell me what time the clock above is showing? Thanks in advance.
6:43
